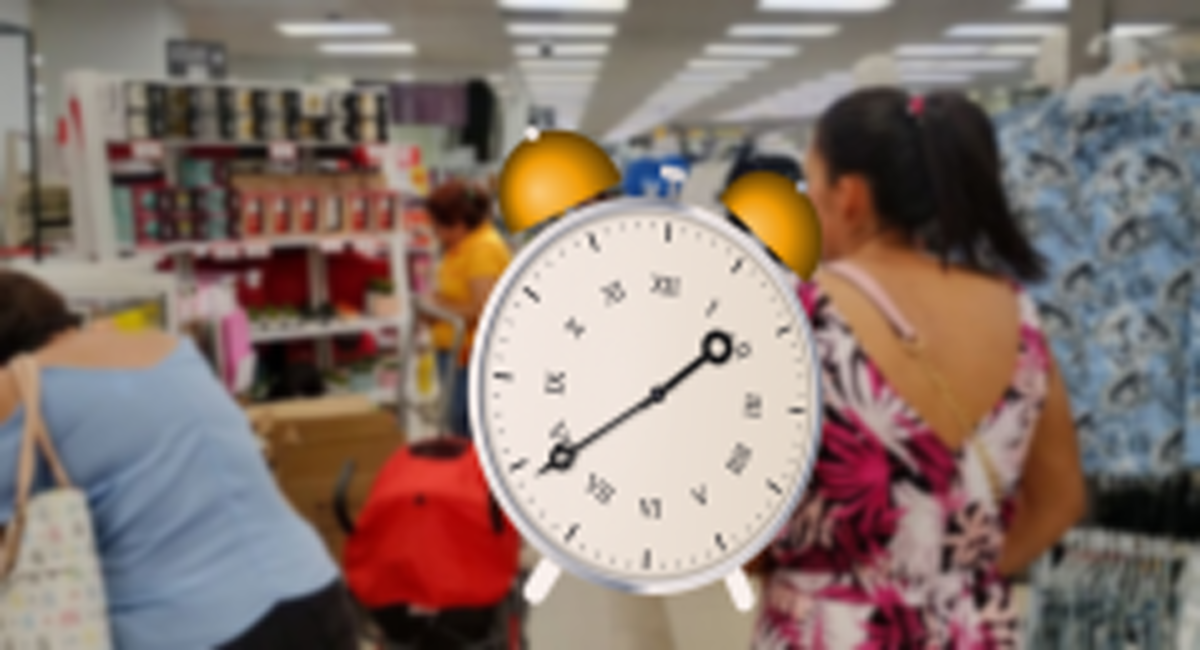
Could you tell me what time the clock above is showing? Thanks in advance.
1:39
